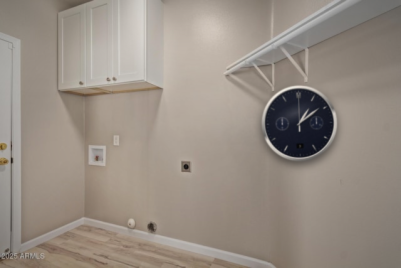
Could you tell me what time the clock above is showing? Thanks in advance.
1:09
